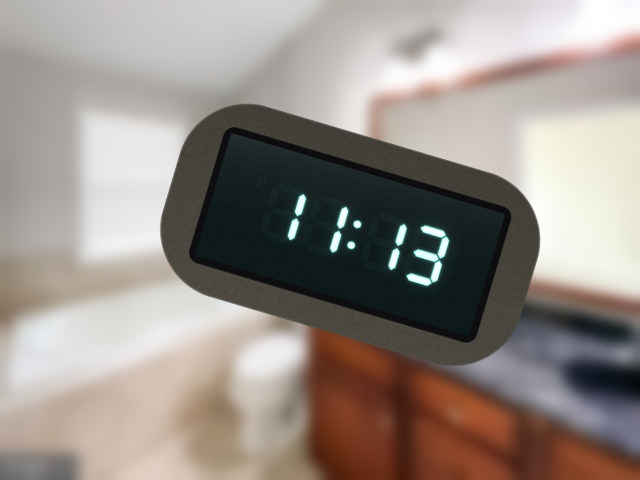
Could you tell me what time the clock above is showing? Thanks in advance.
11:13
